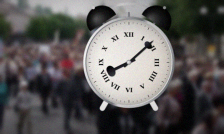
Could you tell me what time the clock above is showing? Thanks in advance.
8:08
